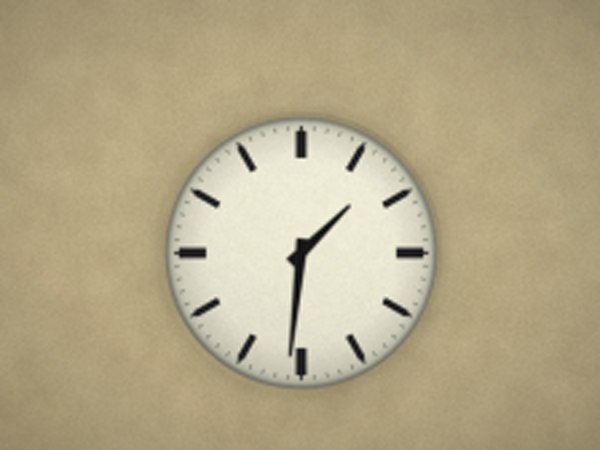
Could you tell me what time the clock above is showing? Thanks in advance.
1:31
